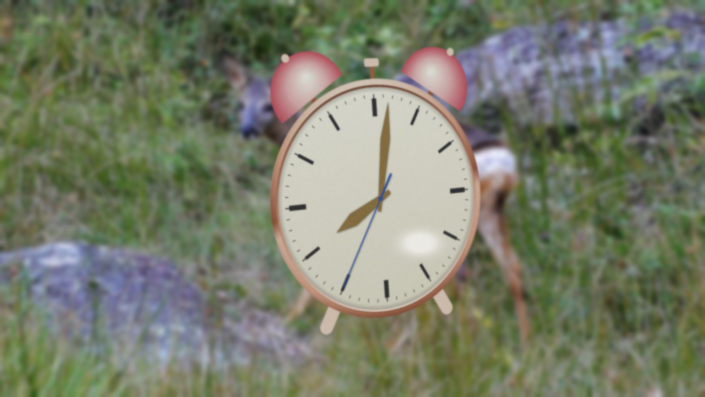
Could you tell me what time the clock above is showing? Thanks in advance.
8:01:35
